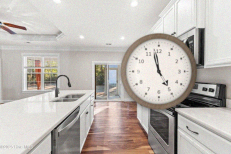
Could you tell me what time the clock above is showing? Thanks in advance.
4:58
